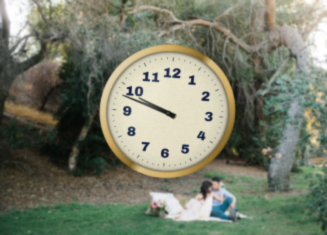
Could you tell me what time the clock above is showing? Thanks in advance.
9:48
